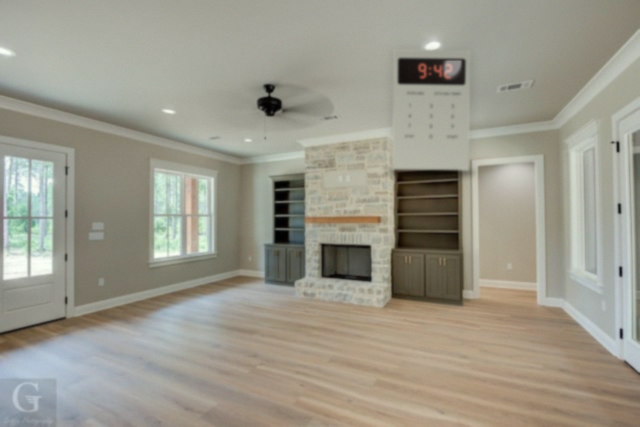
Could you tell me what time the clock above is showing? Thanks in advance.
9:42
